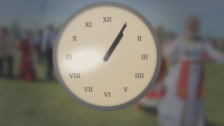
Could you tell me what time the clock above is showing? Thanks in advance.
1:05
